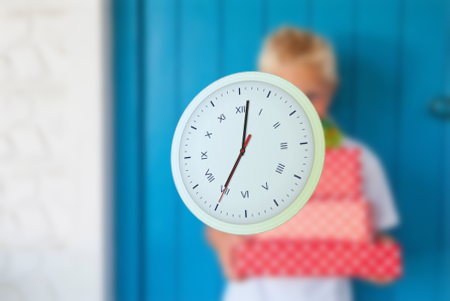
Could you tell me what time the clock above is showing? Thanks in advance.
7:01:35
